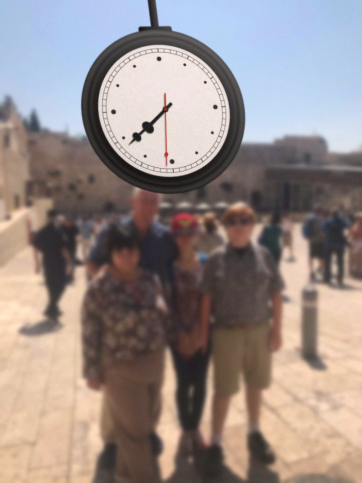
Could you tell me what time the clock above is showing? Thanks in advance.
7:38:31
